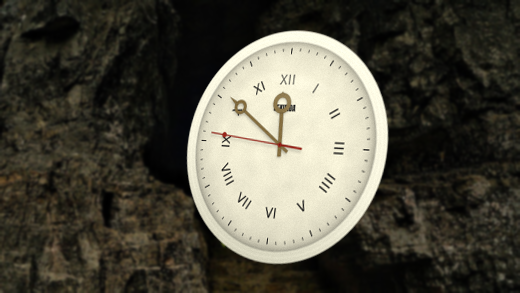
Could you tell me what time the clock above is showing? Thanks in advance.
11:50:46
